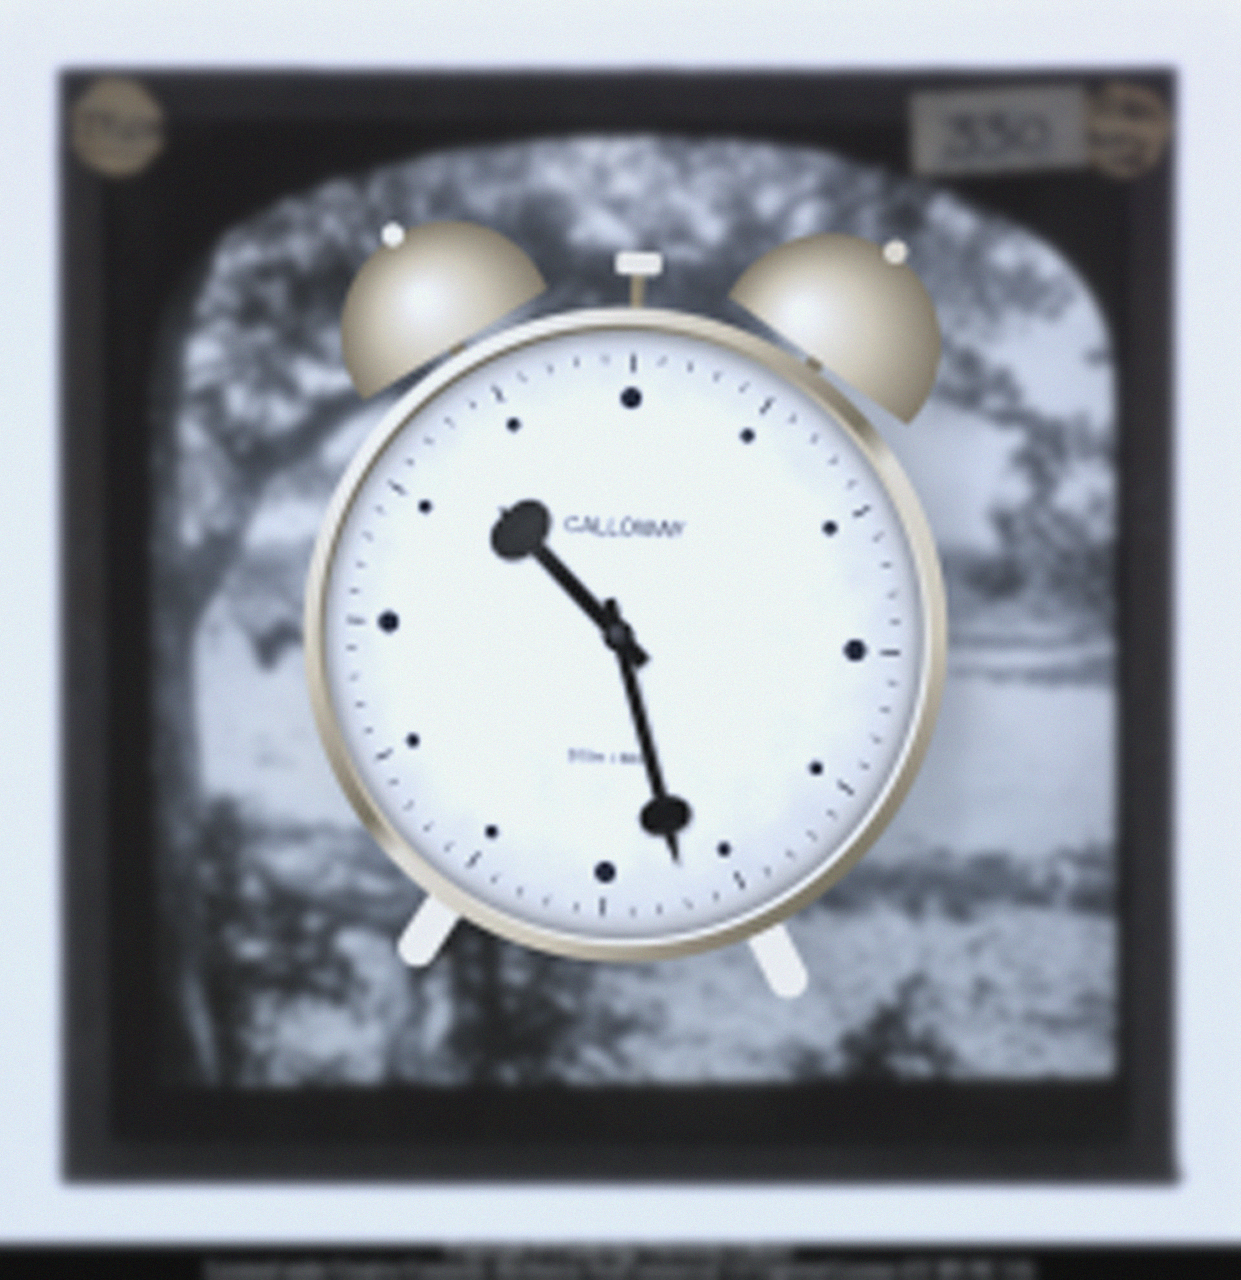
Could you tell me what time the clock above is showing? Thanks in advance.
10:27
